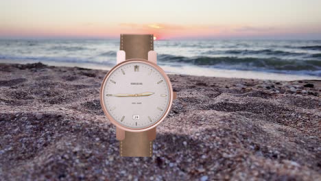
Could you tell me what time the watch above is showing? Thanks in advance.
2:45
